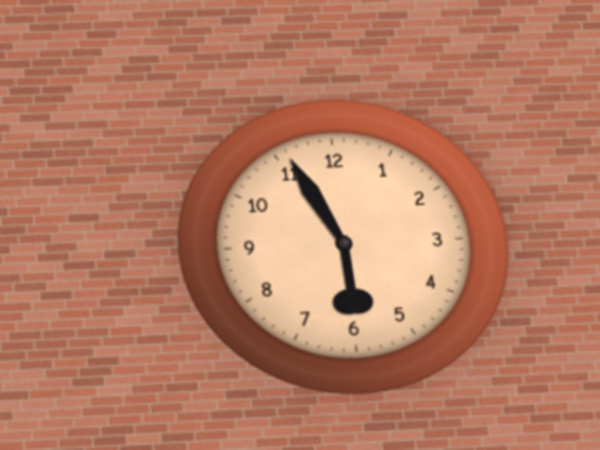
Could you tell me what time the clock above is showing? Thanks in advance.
5:56
